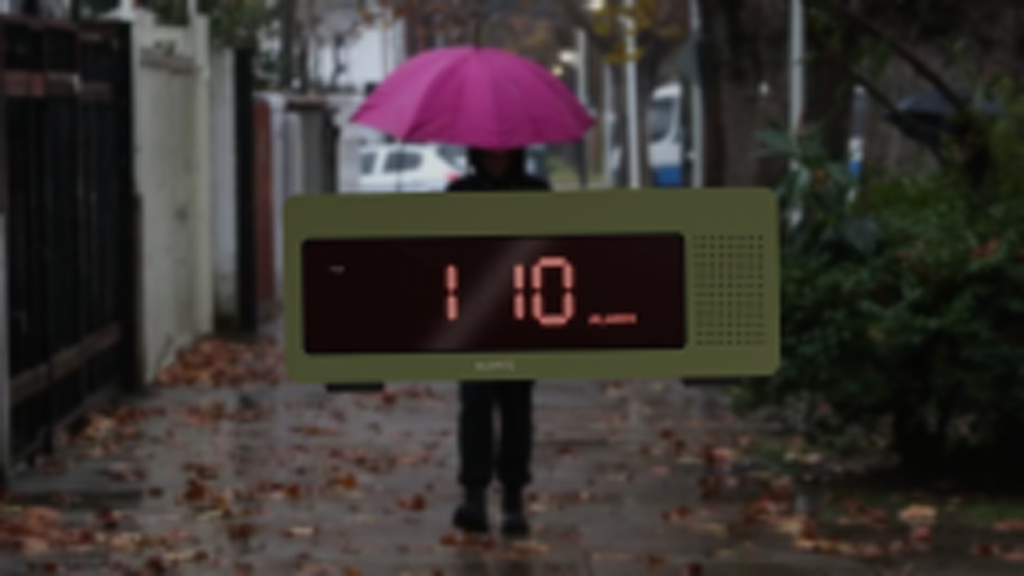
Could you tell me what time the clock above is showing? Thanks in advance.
1:10
